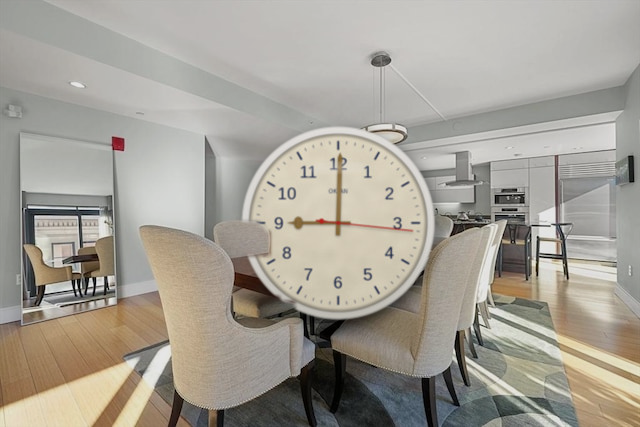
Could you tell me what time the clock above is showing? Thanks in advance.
9:00:16
